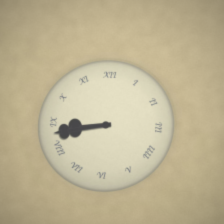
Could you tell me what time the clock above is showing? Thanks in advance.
8:43
